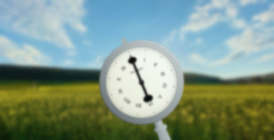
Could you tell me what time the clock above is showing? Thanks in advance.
6:00
